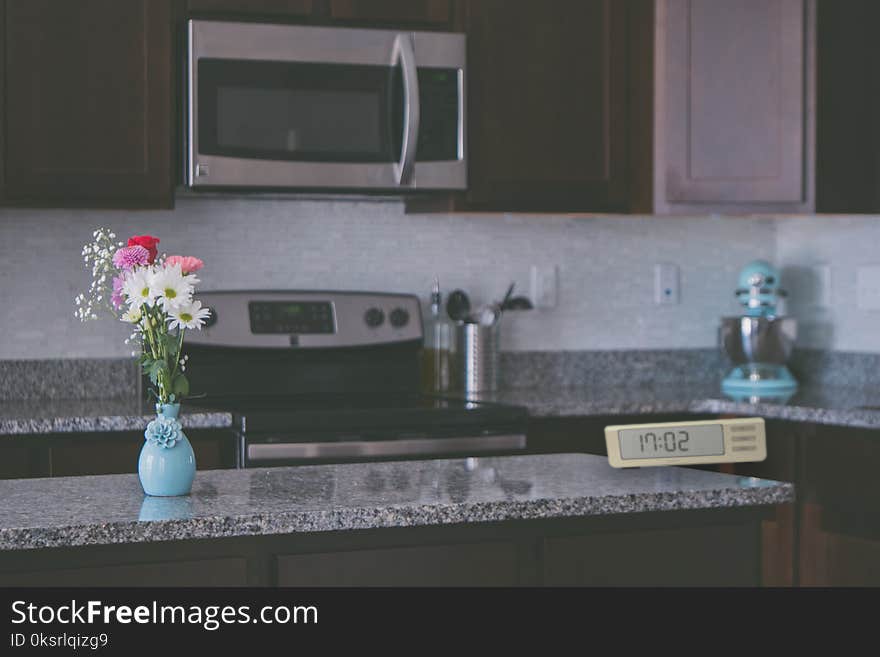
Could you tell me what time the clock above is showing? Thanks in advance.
17:02
